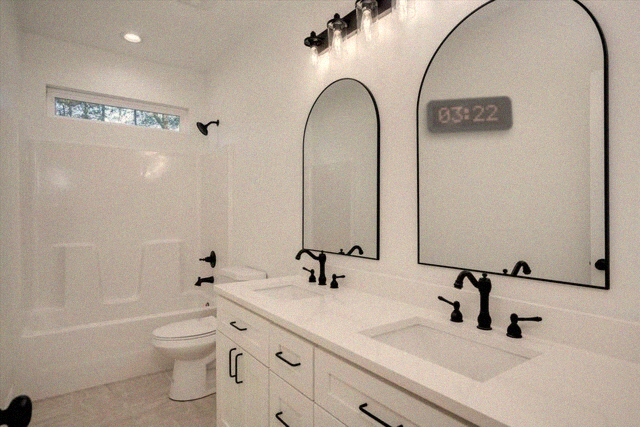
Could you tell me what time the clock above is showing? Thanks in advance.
3:22
